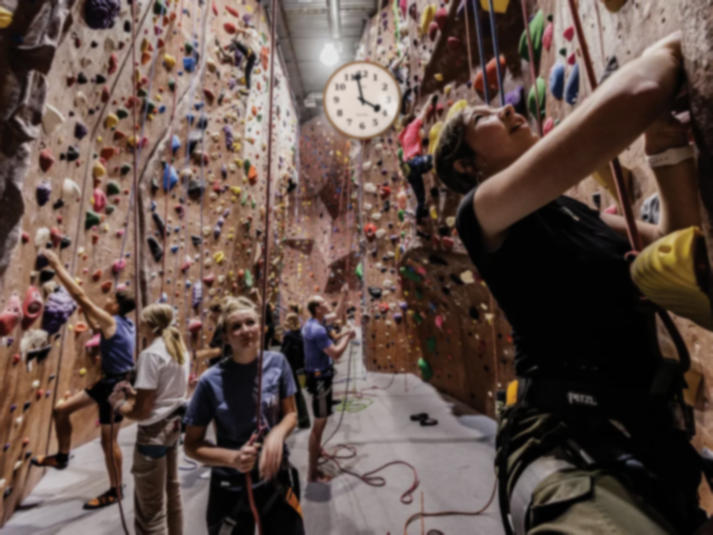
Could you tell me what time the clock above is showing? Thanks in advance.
3:58
